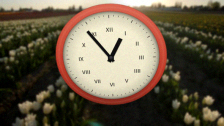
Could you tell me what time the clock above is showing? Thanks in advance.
12:54
